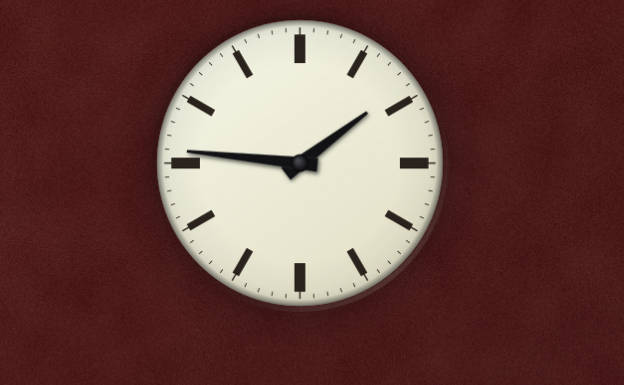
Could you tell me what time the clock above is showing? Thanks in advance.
1:46
